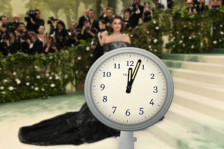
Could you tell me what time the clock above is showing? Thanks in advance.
12:03
